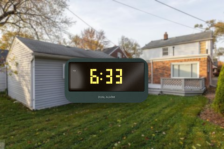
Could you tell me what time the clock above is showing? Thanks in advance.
6:33
